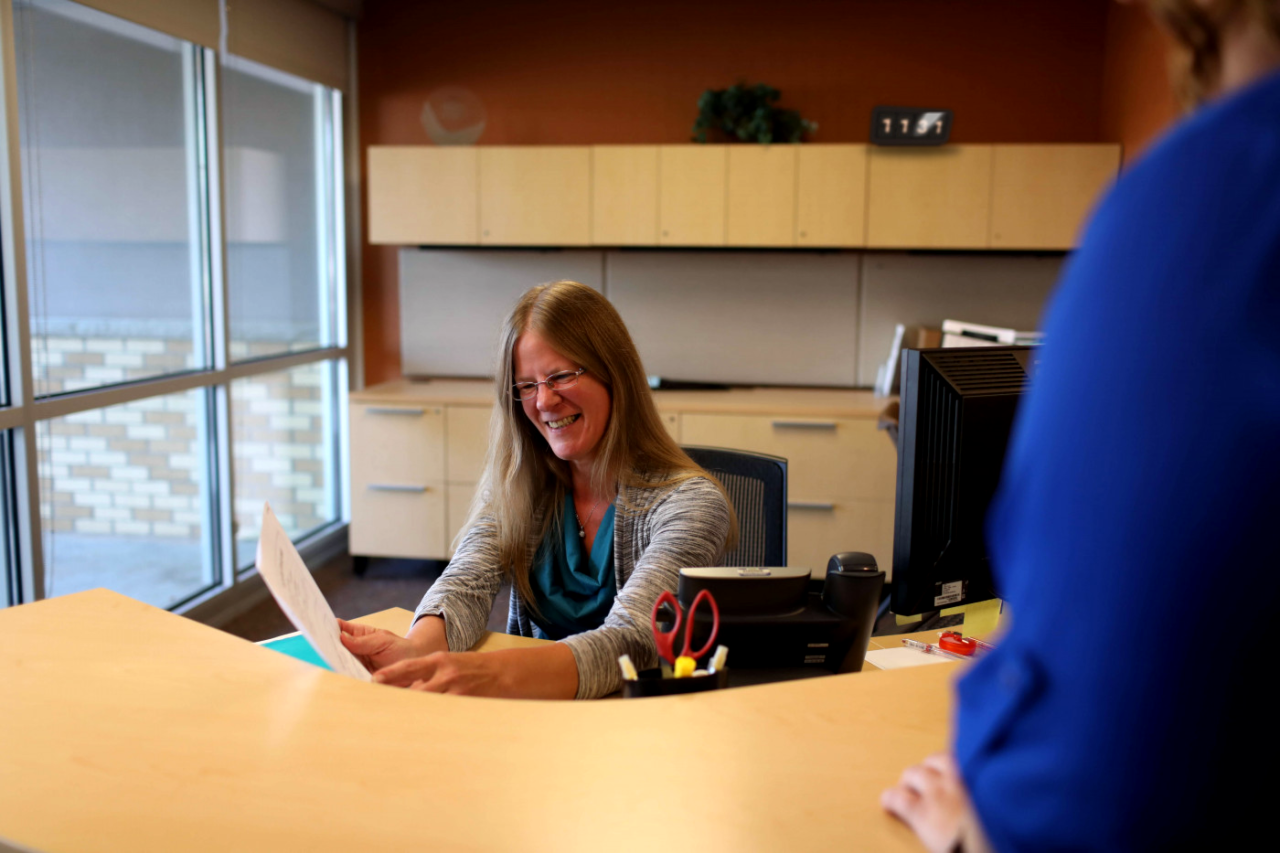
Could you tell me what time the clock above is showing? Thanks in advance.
11:31
